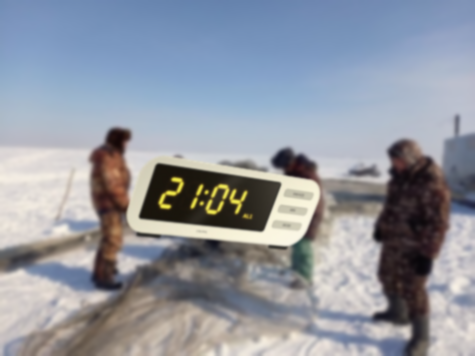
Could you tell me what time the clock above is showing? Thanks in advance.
21:04
